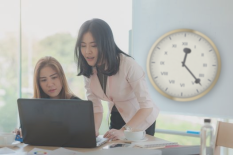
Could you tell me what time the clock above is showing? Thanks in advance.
12:23
